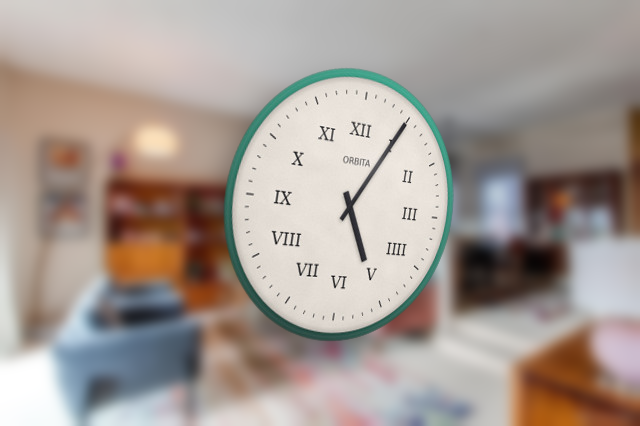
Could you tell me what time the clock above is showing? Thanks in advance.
5:05
